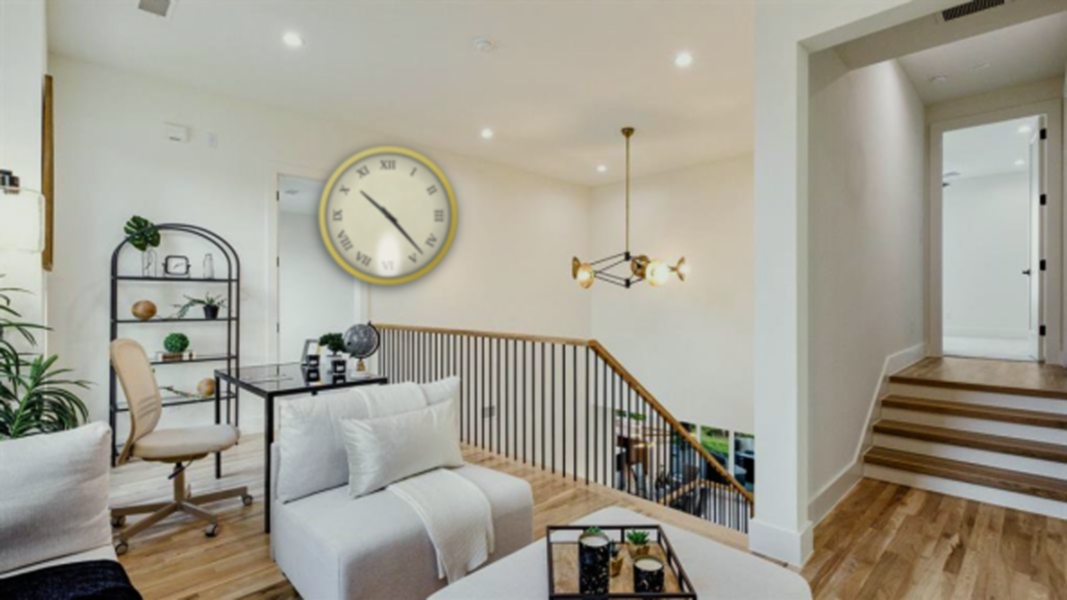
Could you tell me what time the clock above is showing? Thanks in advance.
10:23
